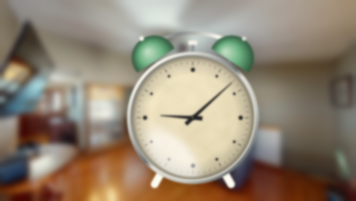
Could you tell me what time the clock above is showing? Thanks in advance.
9:08
